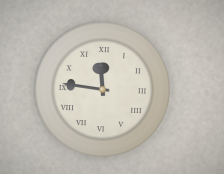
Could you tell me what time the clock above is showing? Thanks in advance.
11:46
